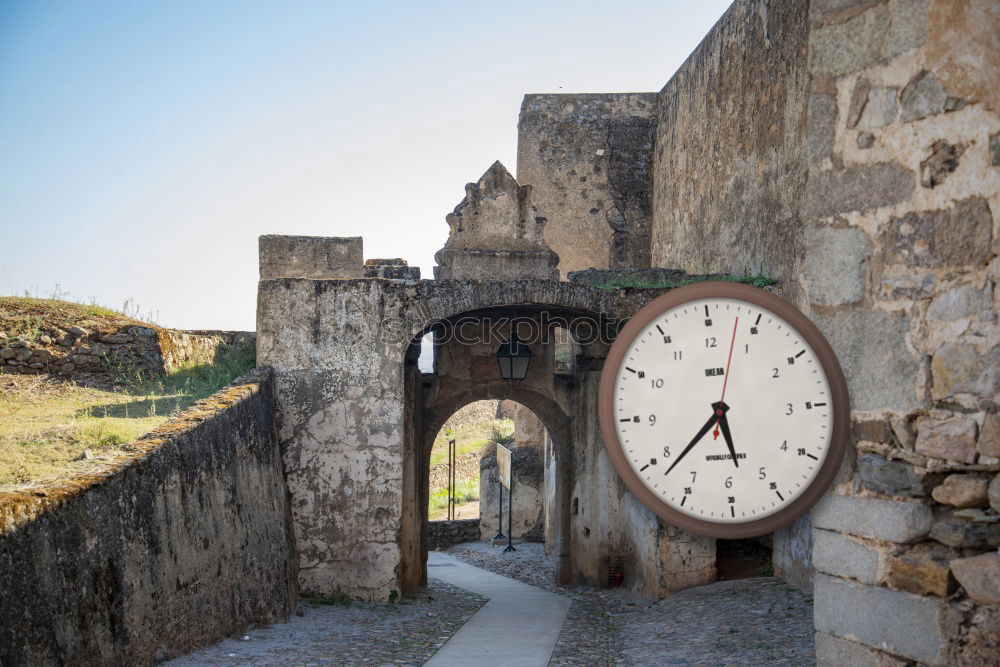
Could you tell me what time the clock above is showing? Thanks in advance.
5:38:03
